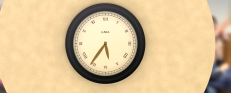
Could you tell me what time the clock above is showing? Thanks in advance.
5:36
